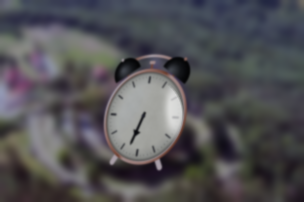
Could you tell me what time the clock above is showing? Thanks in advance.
6:33
